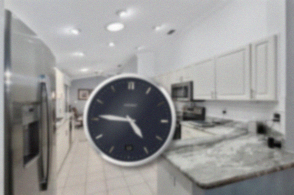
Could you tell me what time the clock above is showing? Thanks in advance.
4:46
